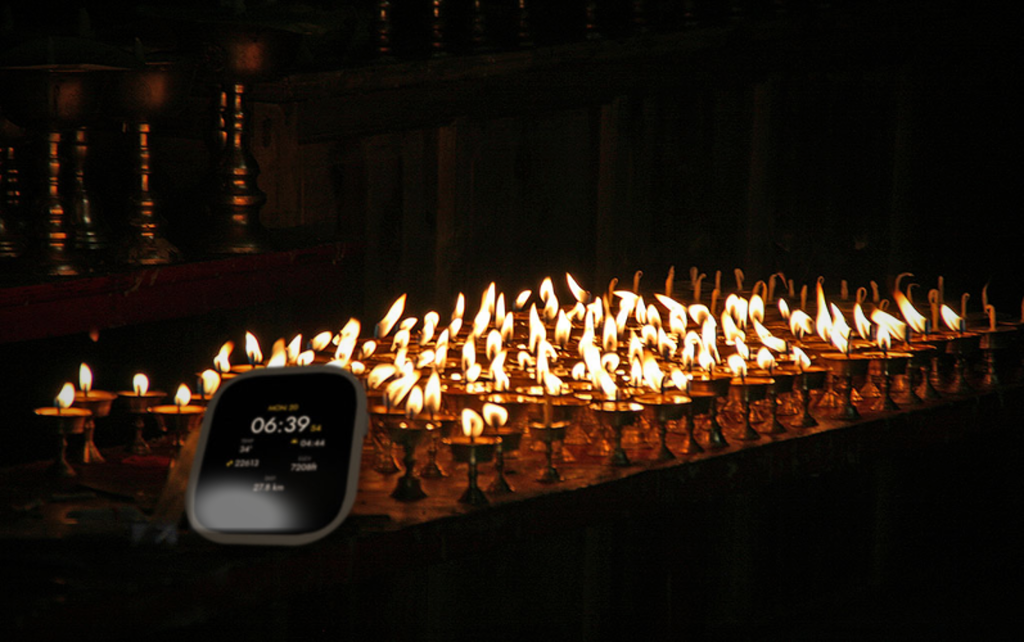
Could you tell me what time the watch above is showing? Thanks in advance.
6:39
